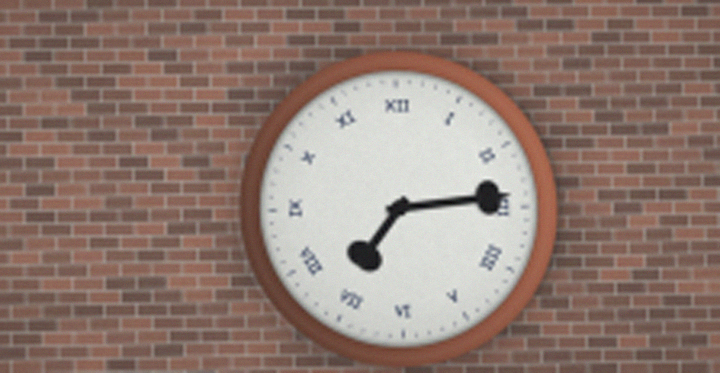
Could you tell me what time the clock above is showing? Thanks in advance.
7:14
